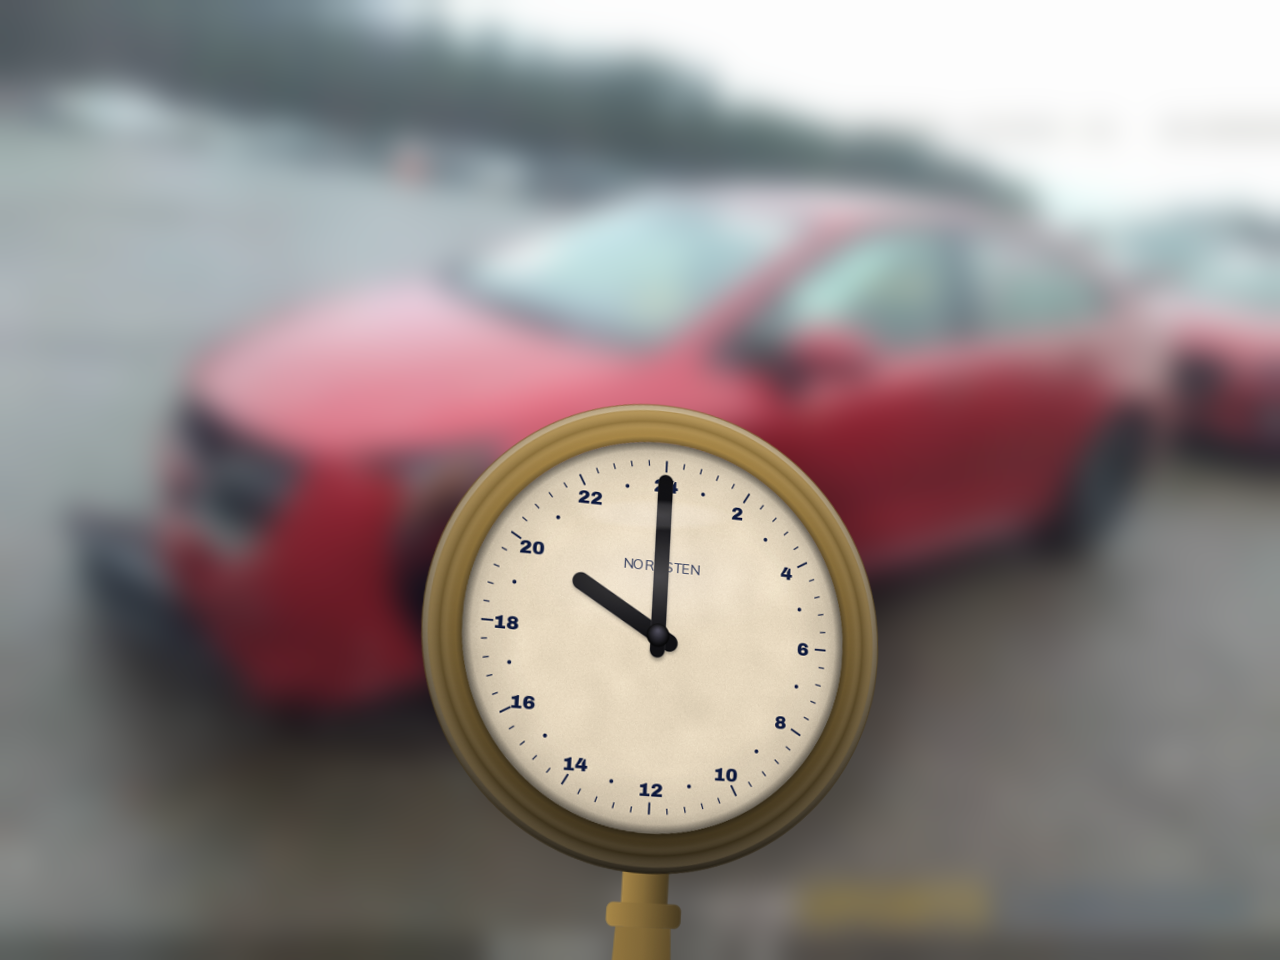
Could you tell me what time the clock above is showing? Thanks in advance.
20:00
